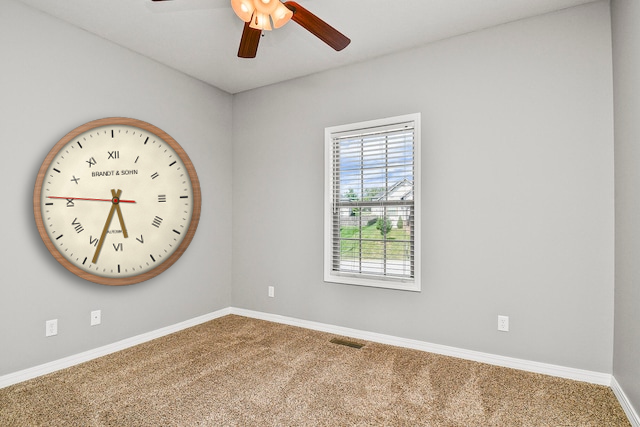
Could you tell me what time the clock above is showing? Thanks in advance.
5:33:46
